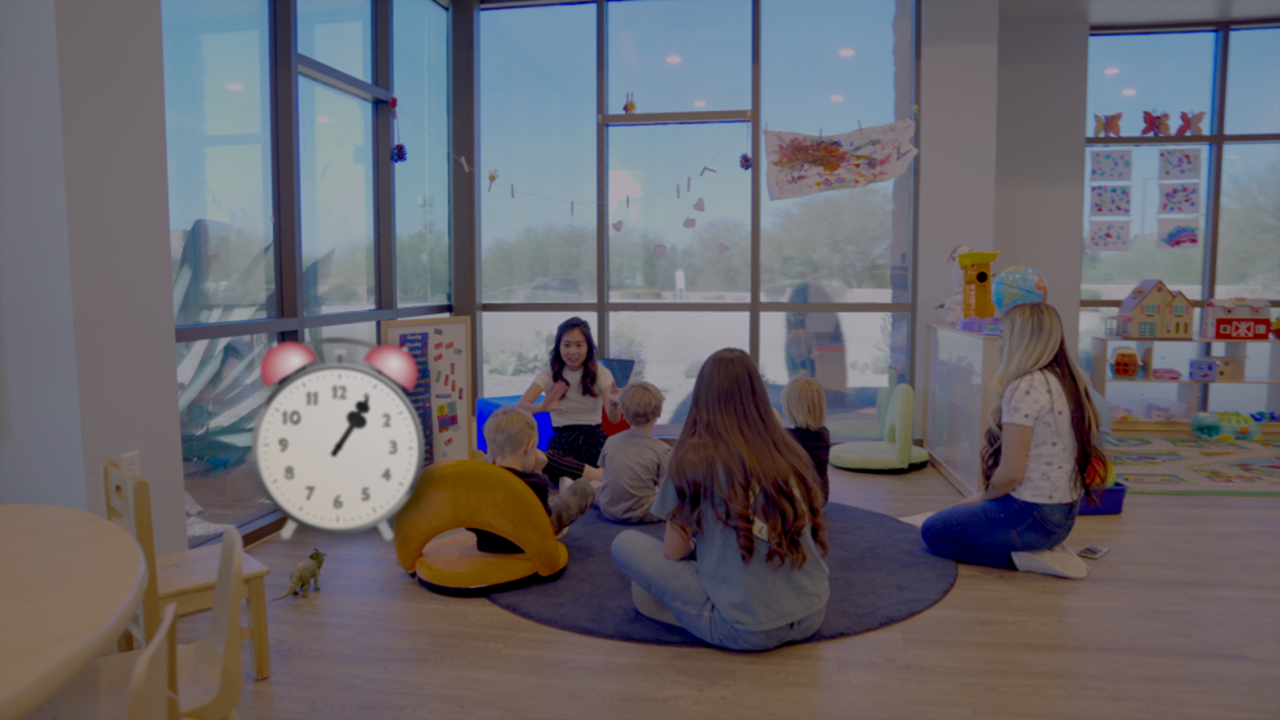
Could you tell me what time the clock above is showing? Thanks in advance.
1:05
